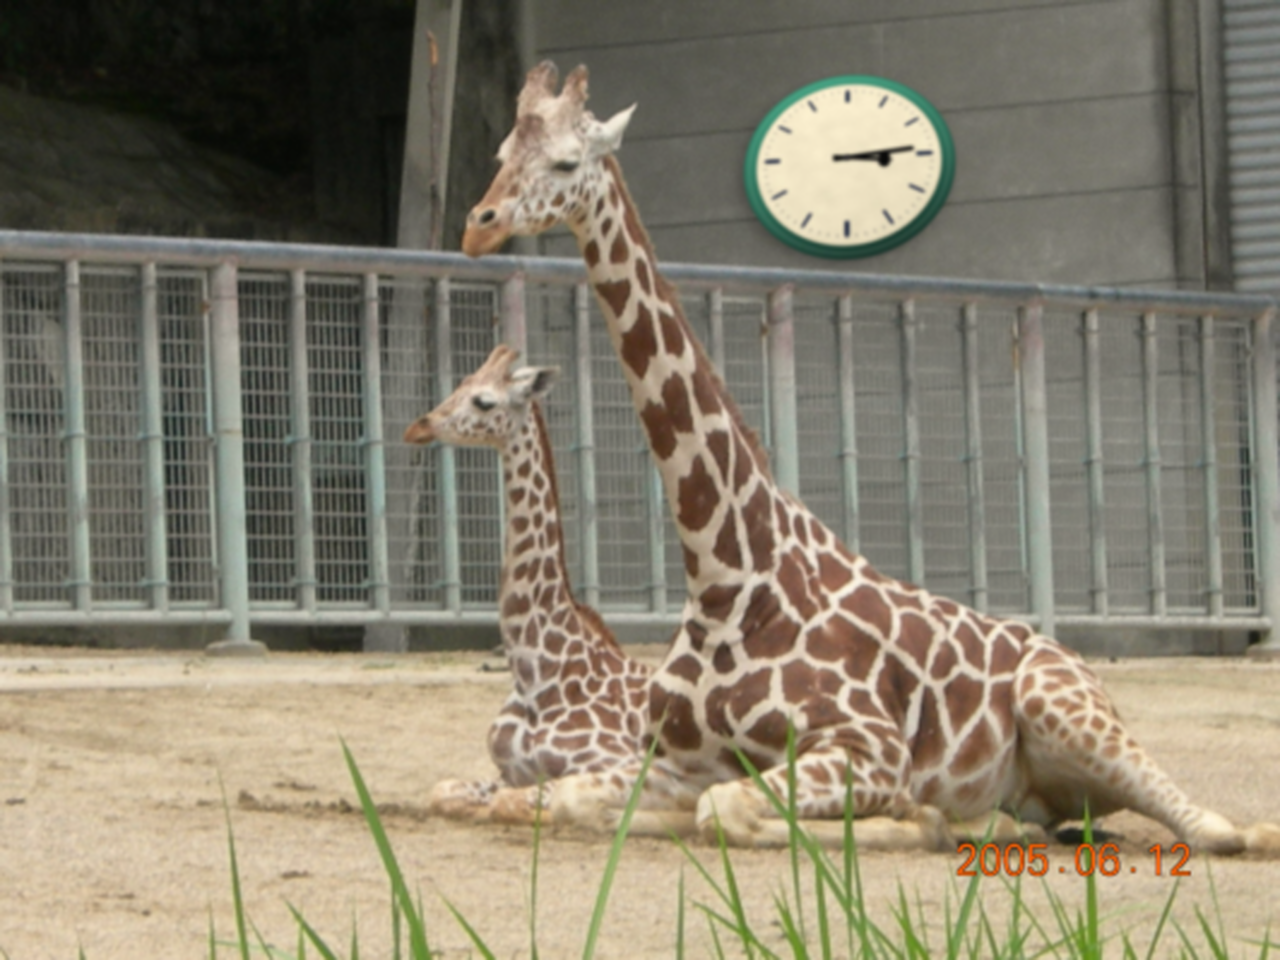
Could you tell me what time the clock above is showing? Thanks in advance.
3:14
